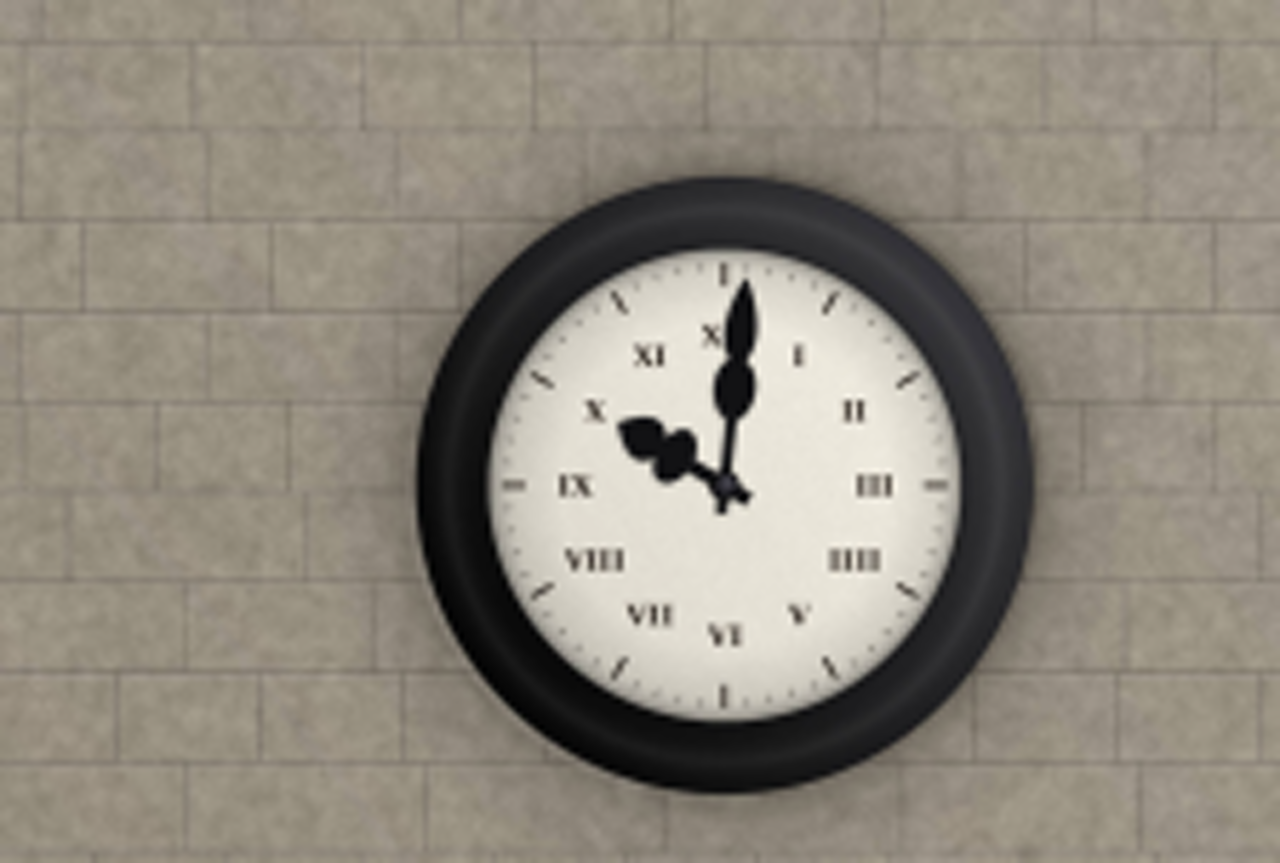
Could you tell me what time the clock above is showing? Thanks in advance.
10:01
